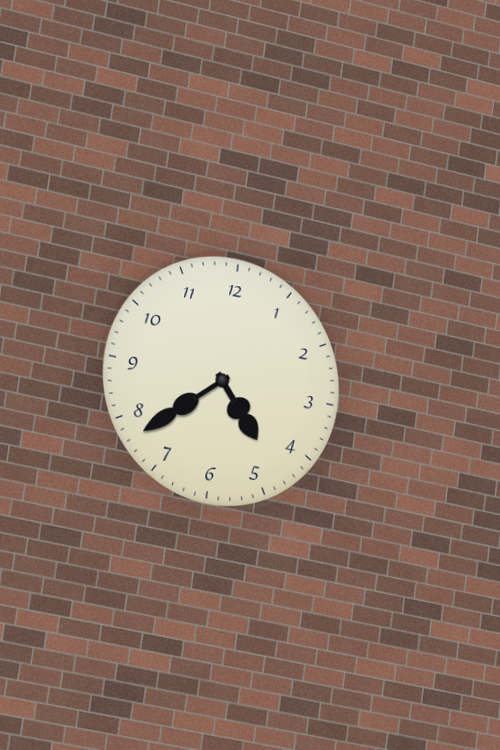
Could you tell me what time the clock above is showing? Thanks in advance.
4:38
